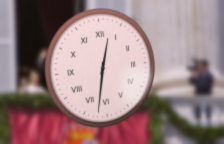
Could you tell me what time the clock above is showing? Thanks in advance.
12:32
